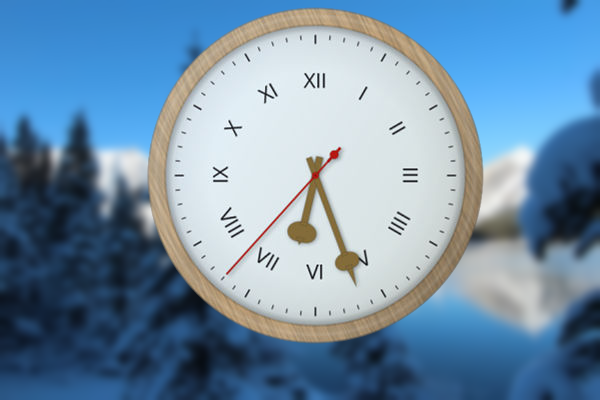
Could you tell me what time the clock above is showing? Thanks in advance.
6:26:37
